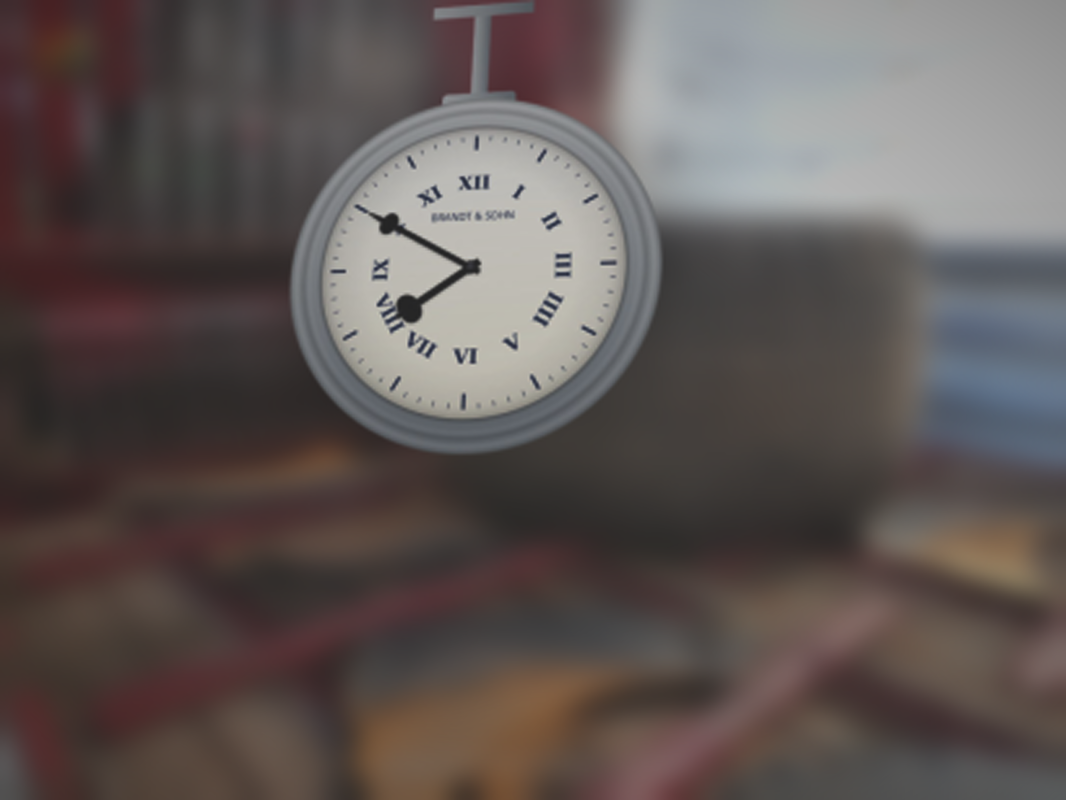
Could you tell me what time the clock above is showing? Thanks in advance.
7:50
